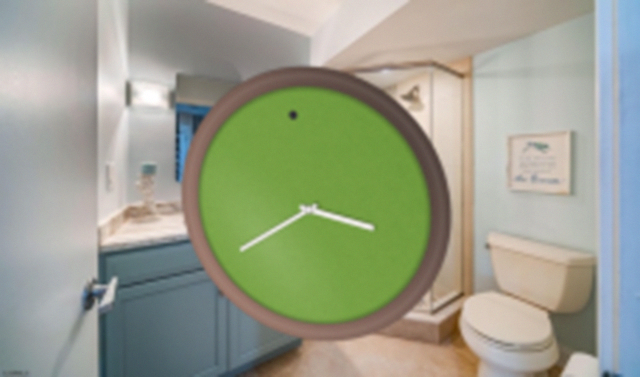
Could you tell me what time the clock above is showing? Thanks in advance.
3:41
